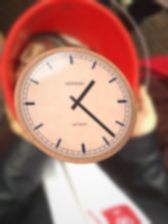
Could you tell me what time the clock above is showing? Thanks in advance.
1:23
